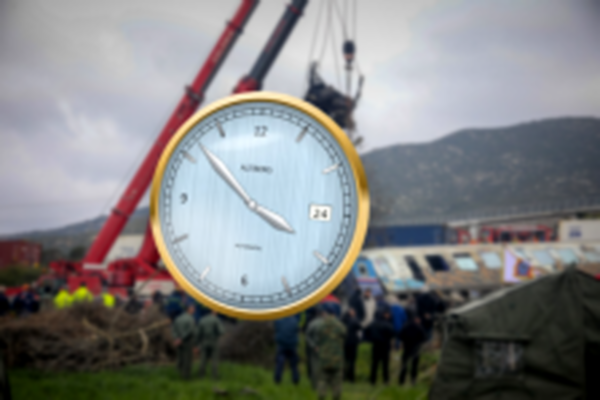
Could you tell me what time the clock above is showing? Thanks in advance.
3:52
